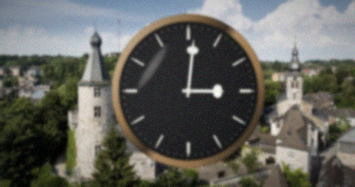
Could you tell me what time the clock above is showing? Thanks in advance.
3:01
